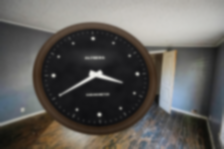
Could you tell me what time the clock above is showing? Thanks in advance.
3:40
